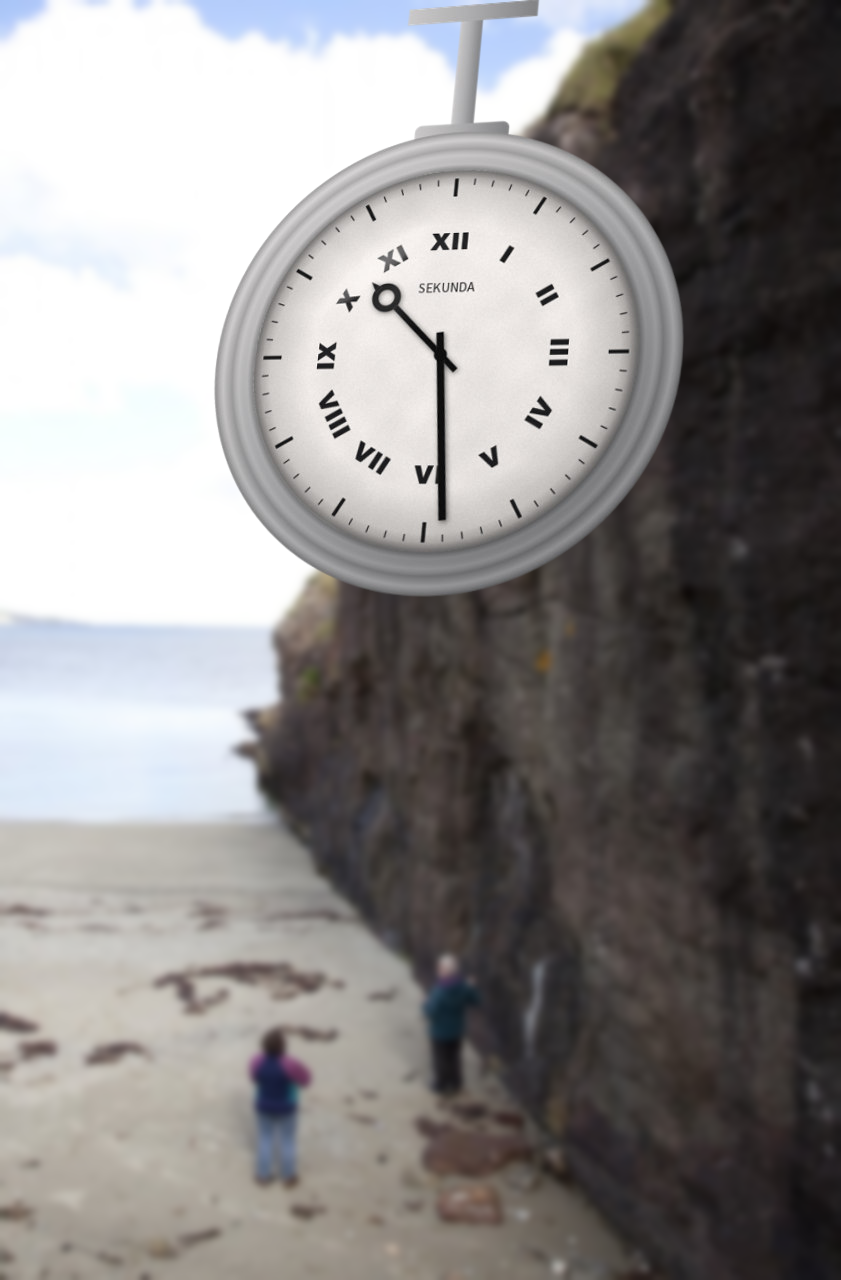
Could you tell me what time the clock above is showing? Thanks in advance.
10:29
